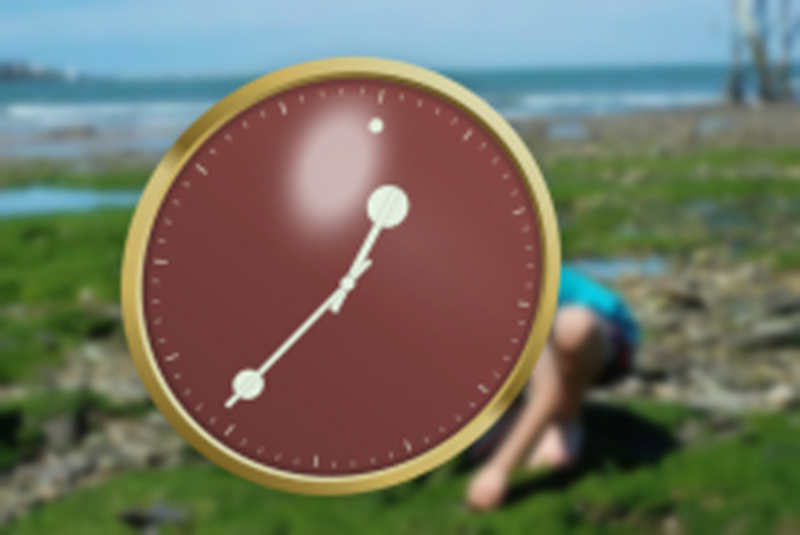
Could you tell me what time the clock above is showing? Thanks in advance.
12:36
